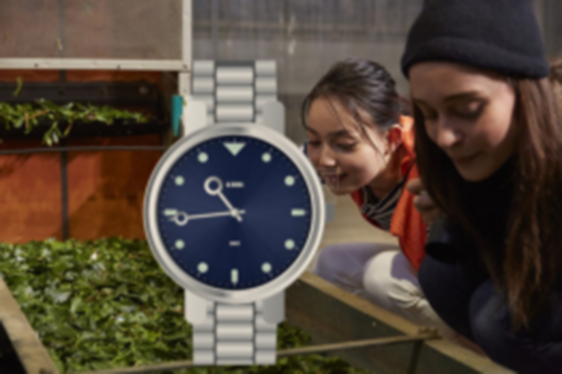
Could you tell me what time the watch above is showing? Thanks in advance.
10:44
